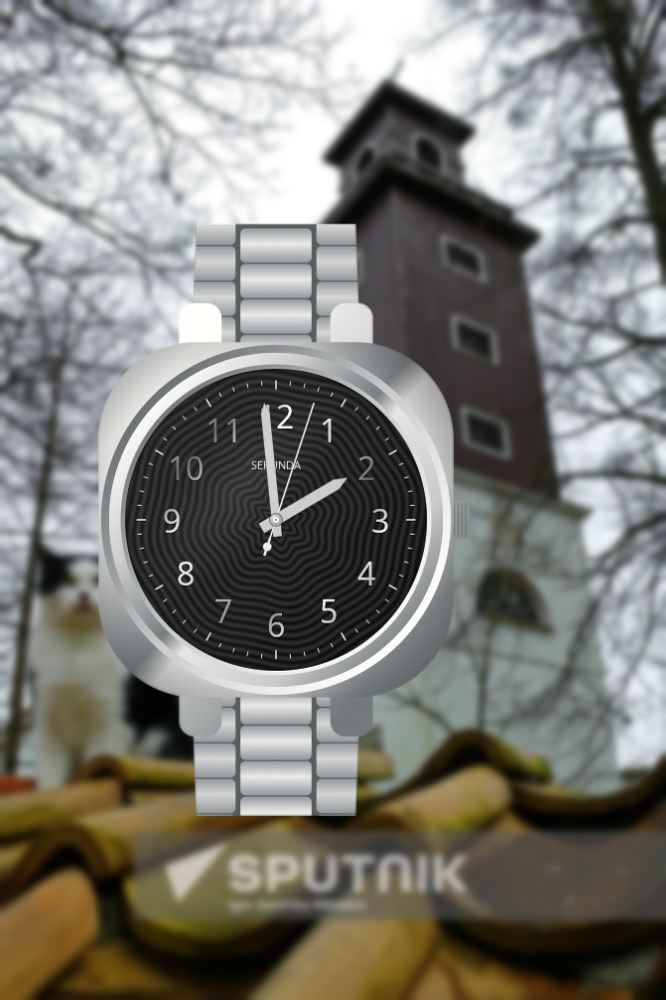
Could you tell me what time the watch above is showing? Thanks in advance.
1:59:03
